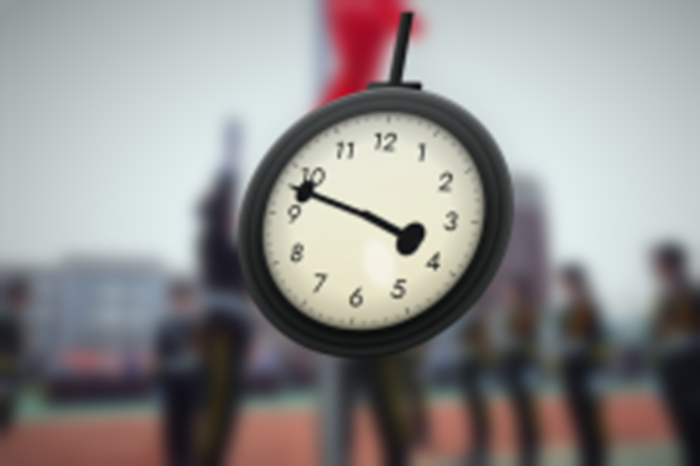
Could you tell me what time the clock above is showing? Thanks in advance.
3:48
